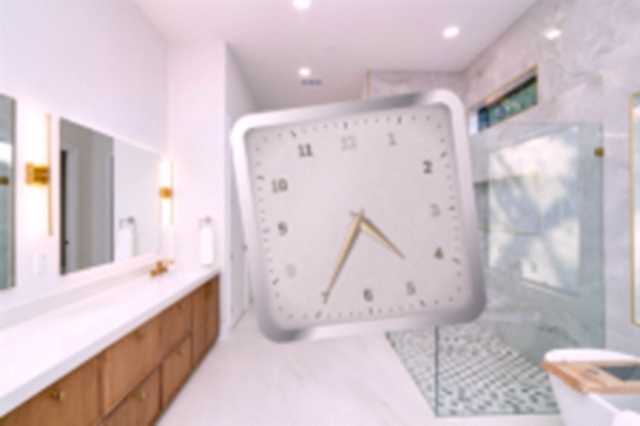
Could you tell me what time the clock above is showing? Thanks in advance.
4:35
